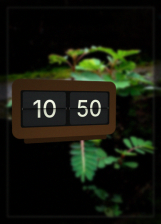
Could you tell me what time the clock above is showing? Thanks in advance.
10:50
